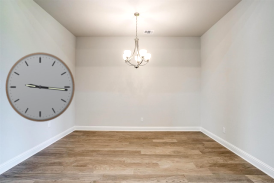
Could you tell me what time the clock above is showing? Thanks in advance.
9:16
